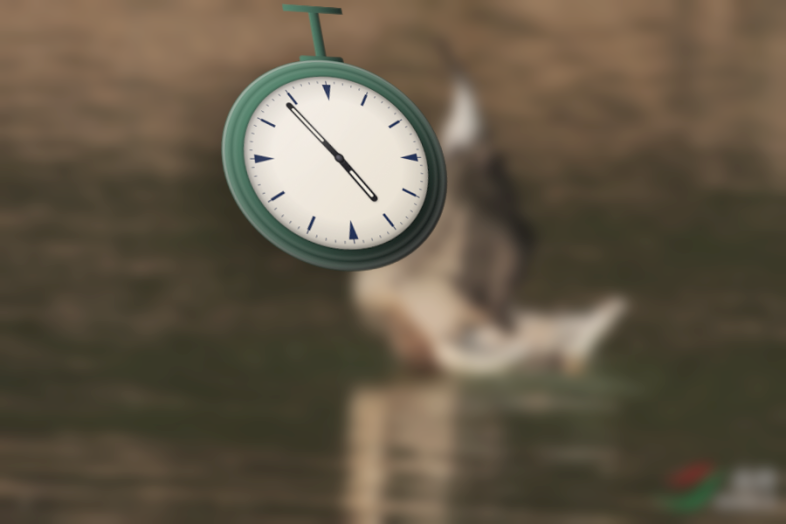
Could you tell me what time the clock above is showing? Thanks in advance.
4:54
